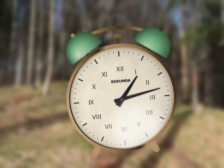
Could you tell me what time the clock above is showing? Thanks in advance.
1:13
